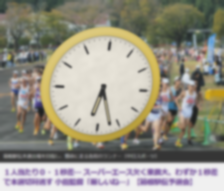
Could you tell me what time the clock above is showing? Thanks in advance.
6:27
